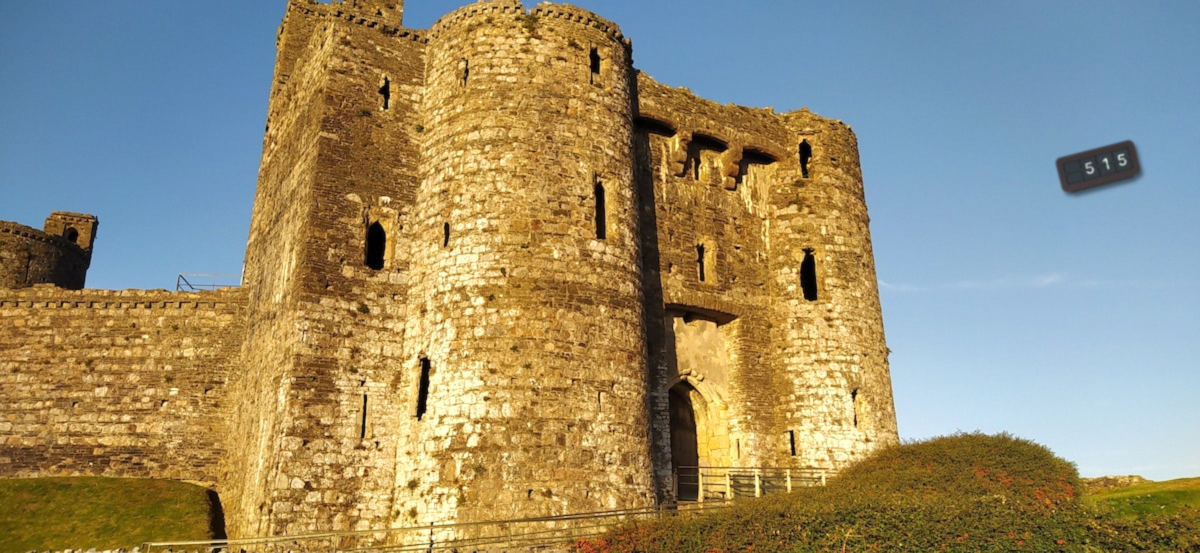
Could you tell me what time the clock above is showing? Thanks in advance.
5:15
